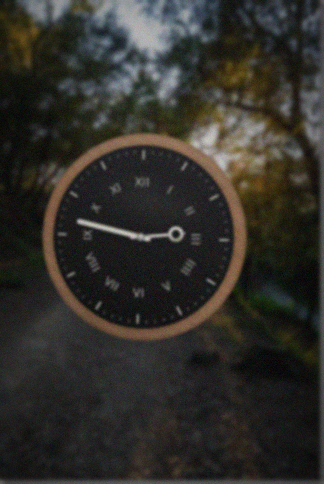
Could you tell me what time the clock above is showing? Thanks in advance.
2:47
